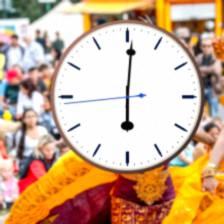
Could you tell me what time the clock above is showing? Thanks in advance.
6:00:44
